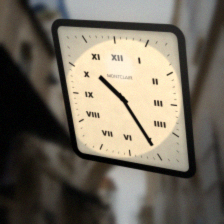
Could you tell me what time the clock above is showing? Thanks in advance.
10:25
